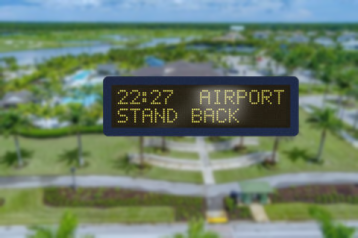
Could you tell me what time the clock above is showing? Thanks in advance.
22:27
